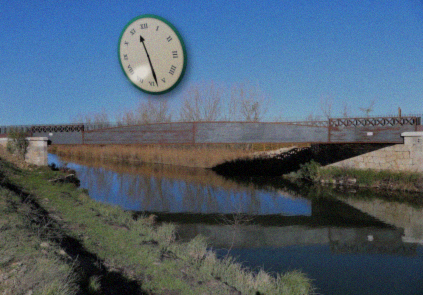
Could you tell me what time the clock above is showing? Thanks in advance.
11:28
